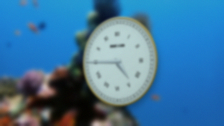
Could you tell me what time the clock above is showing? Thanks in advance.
4:45
